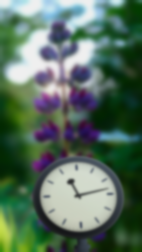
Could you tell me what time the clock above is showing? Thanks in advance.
11:13
